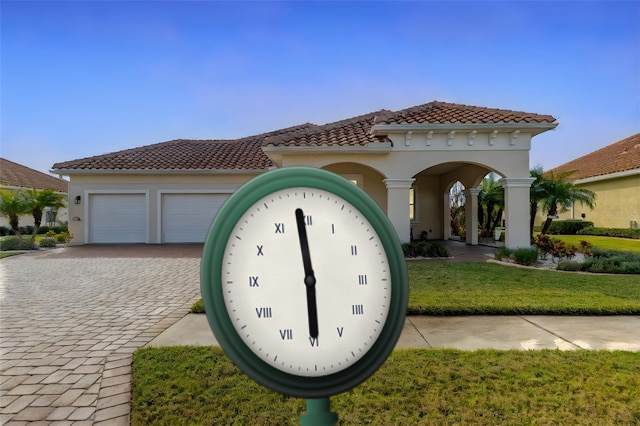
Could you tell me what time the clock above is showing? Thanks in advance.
5:59
